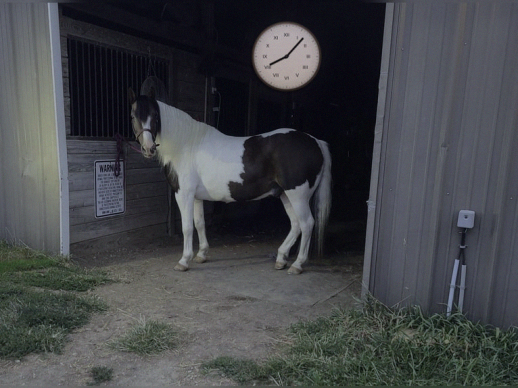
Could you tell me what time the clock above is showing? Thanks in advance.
8:07
